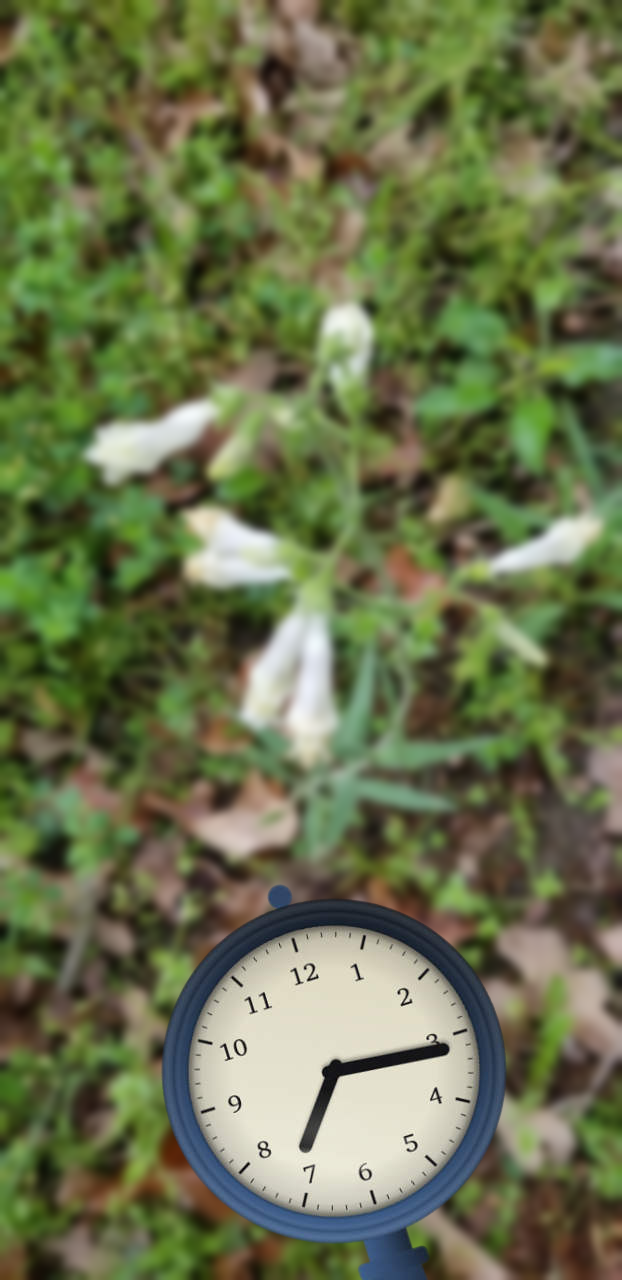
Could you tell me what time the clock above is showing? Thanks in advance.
7:16
